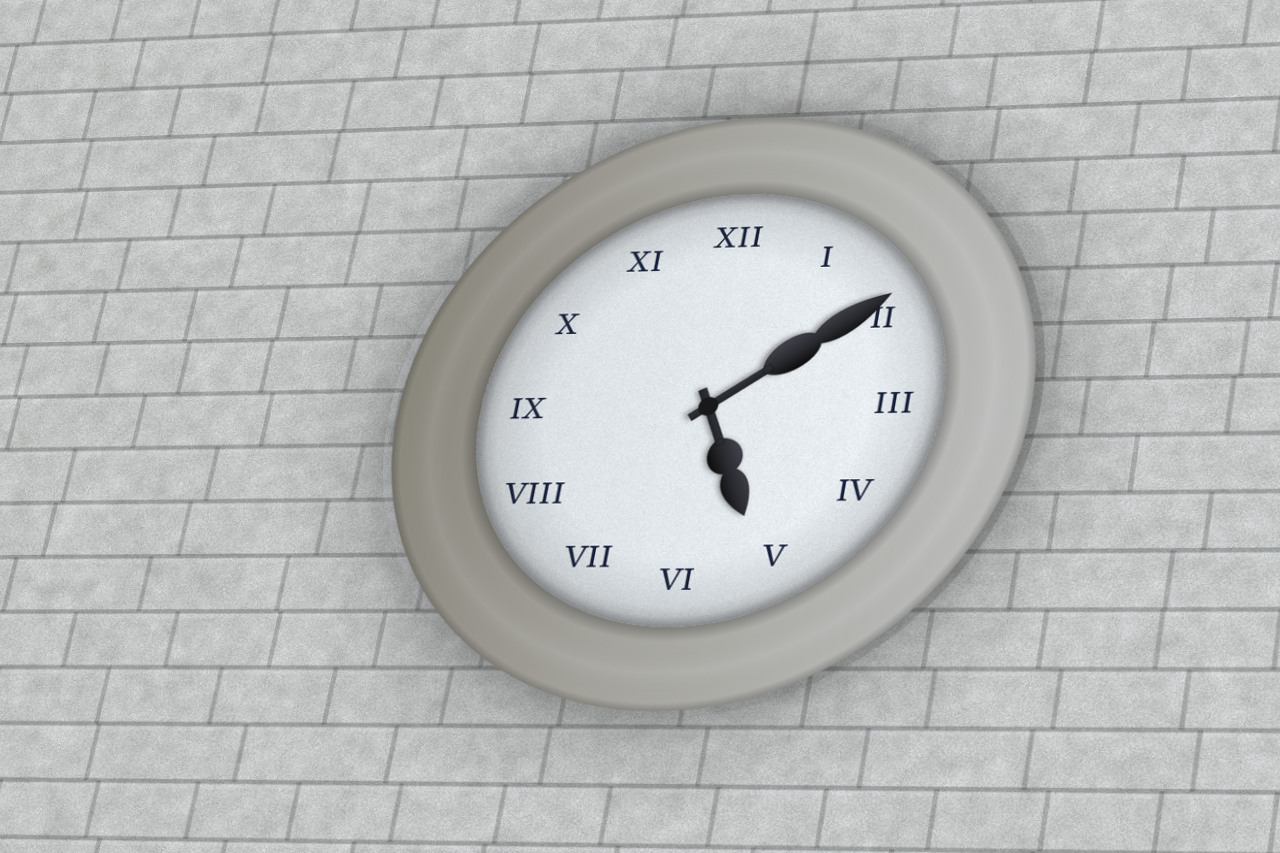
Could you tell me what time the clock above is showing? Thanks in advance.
5:09
